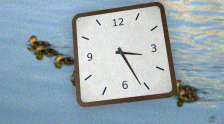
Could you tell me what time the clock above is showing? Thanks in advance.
3:26
